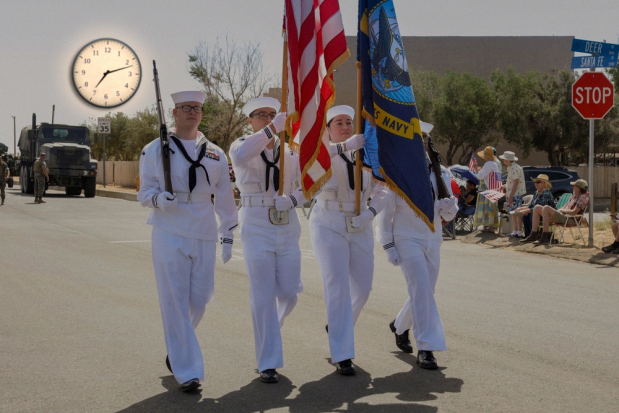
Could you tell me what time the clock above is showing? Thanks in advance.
7:12
